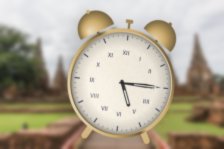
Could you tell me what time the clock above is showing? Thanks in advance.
5:15
